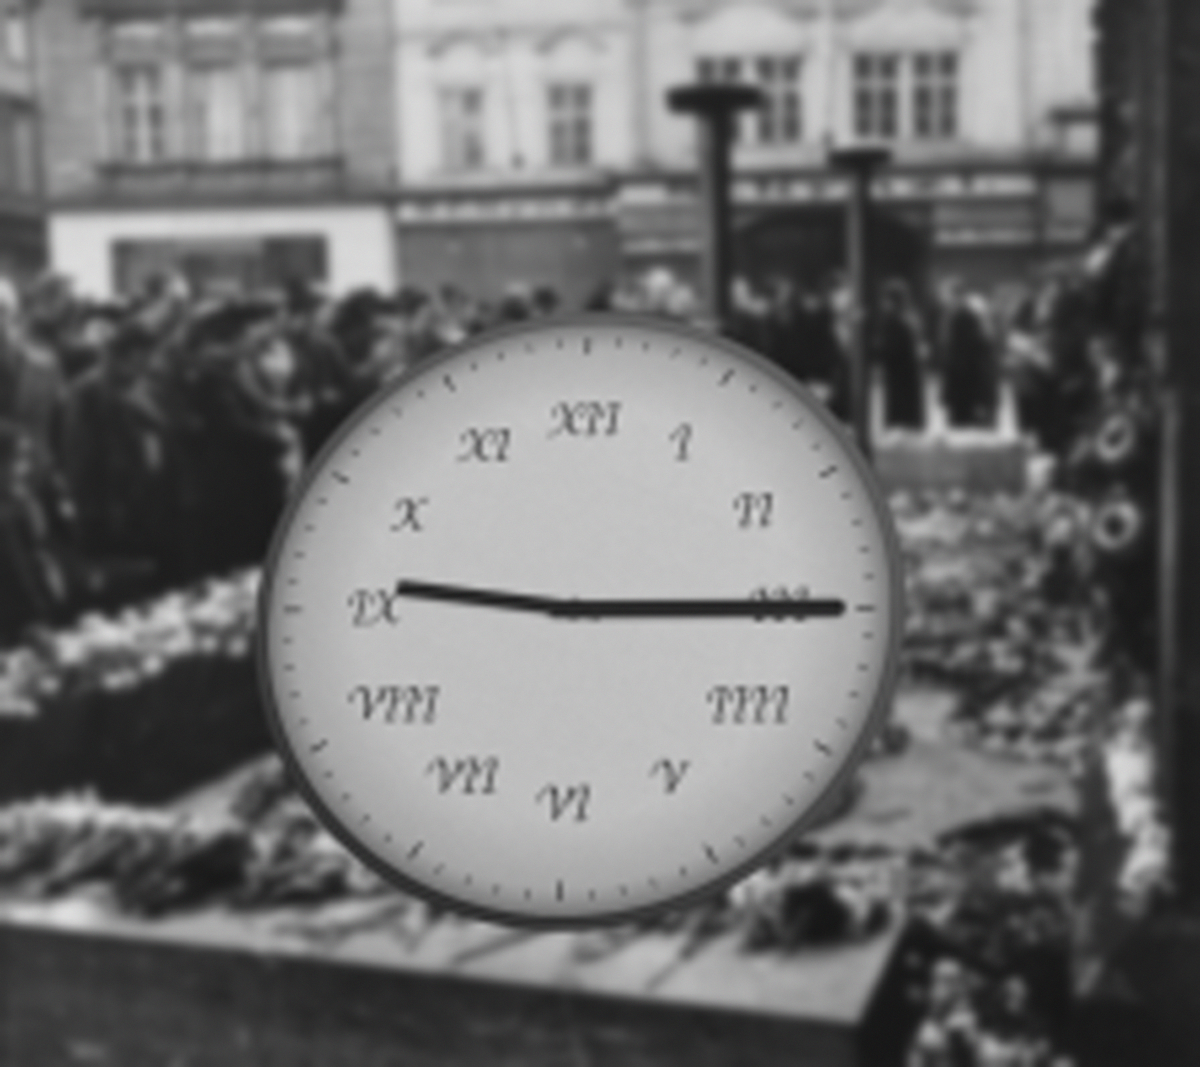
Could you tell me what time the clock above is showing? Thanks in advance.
9:15
